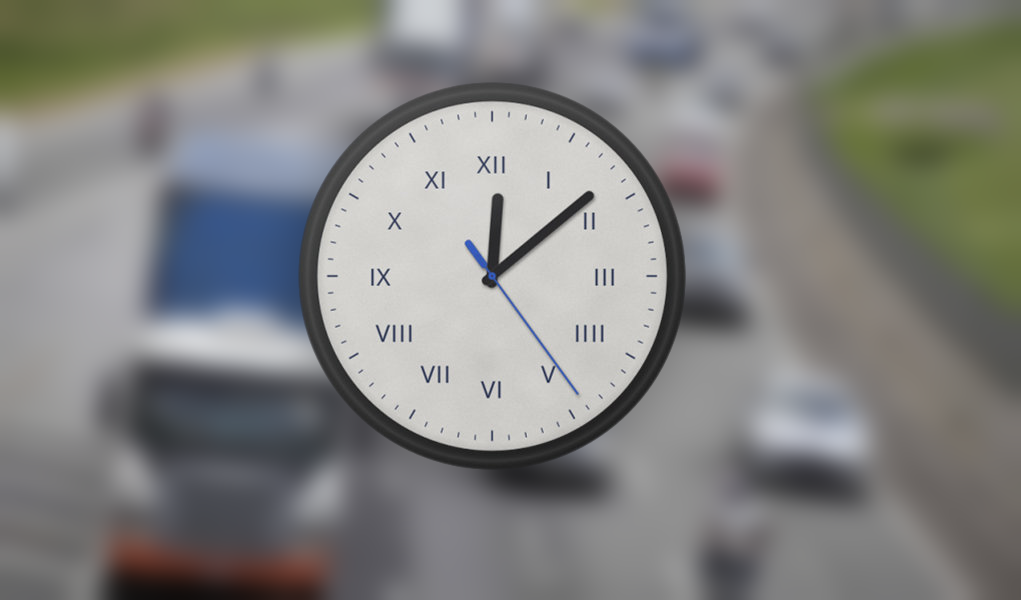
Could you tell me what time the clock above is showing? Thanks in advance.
12:08:24
